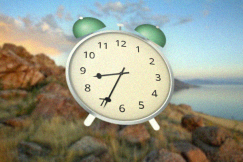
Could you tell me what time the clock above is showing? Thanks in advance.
8:34
